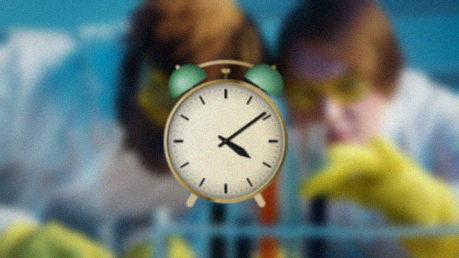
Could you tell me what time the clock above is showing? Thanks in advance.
4:09
